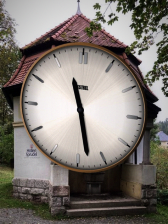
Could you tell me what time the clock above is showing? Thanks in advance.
11:28
